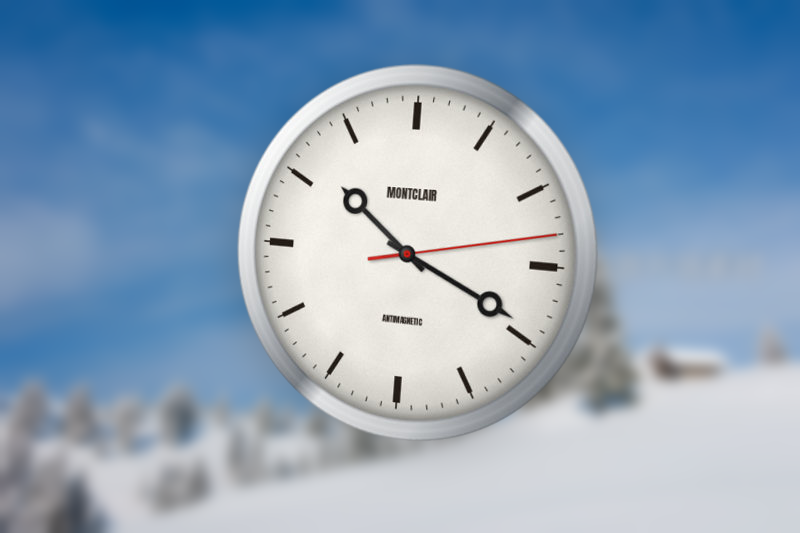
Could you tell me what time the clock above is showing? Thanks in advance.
10:19:13
